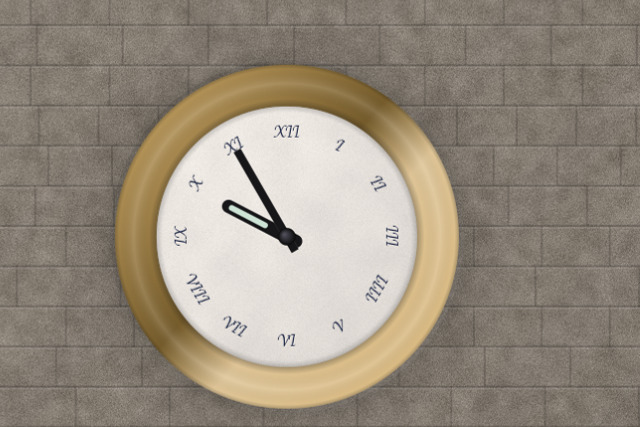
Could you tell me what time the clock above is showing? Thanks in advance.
9:55
